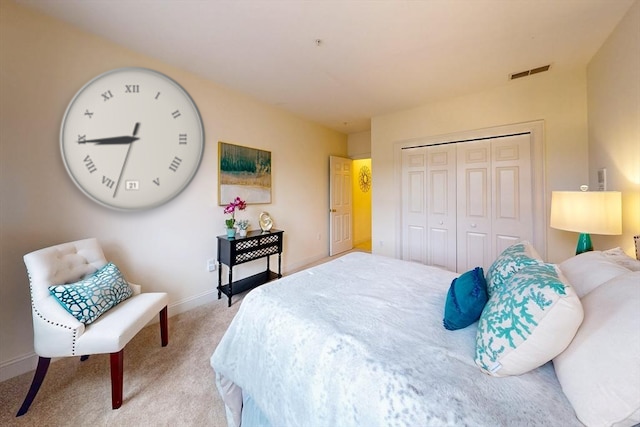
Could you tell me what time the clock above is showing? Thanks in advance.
8:44:33
